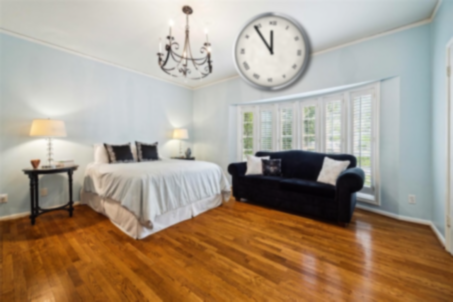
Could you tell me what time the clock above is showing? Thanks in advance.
11:54
